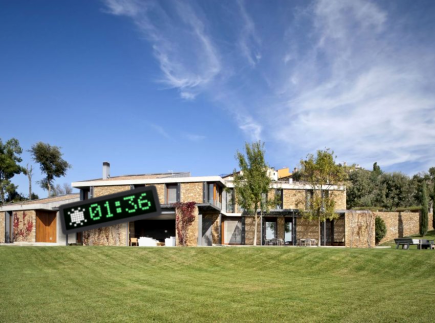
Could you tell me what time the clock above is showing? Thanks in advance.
1:36
